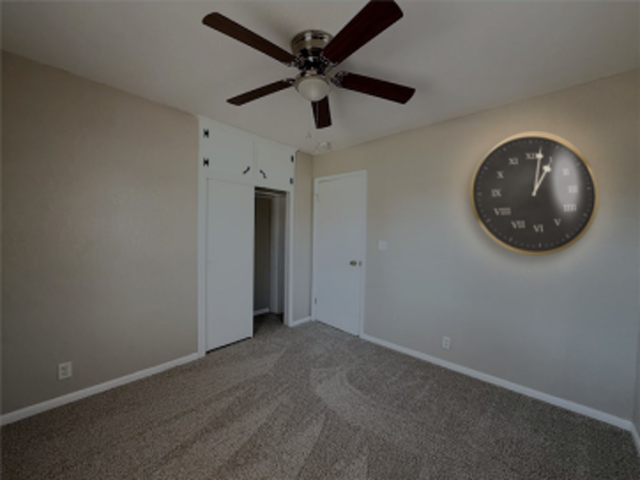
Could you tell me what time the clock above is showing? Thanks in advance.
1:02
